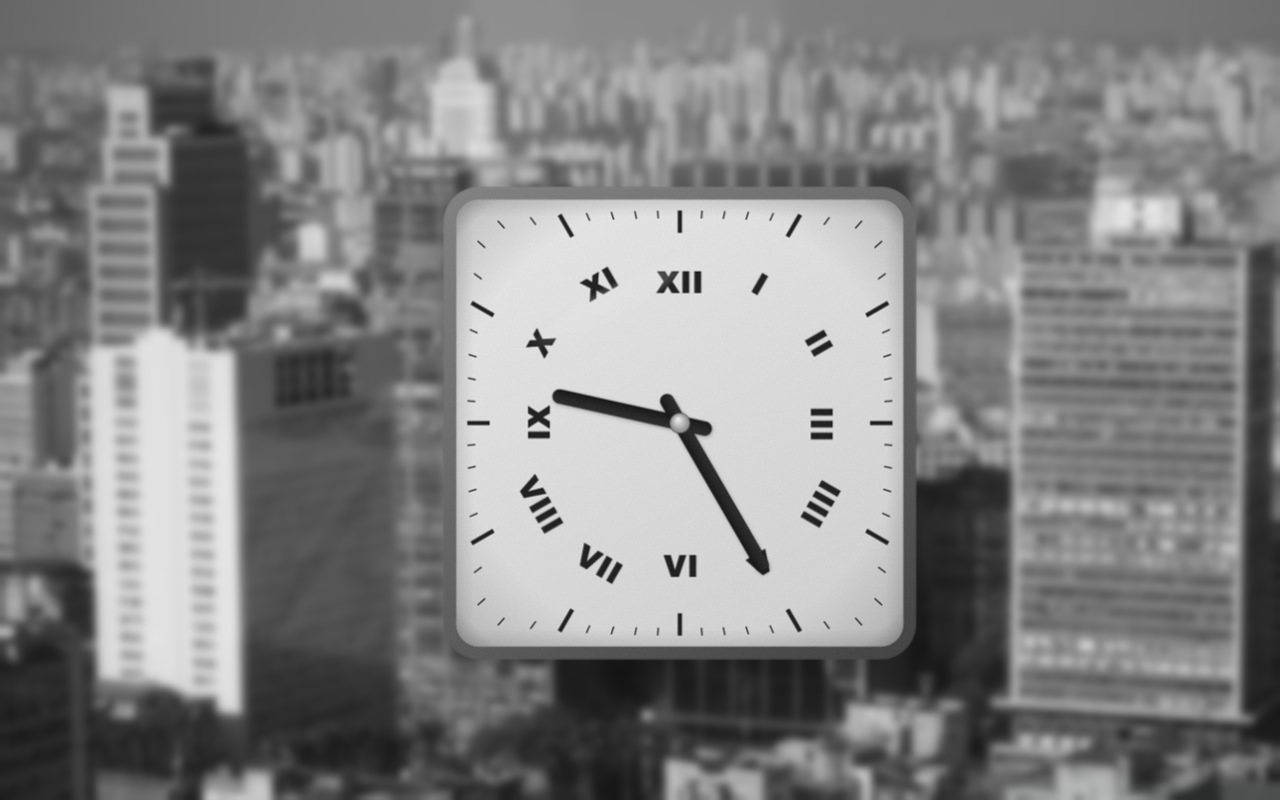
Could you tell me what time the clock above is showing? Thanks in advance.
9:25
